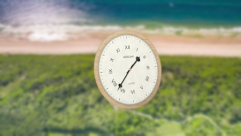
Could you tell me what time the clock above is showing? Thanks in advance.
1:37
